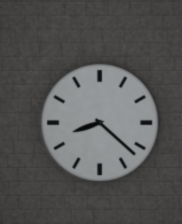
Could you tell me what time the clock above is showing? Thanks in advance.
8:22
